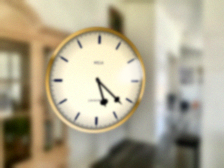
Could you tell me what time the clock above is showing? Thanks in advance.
5:22
